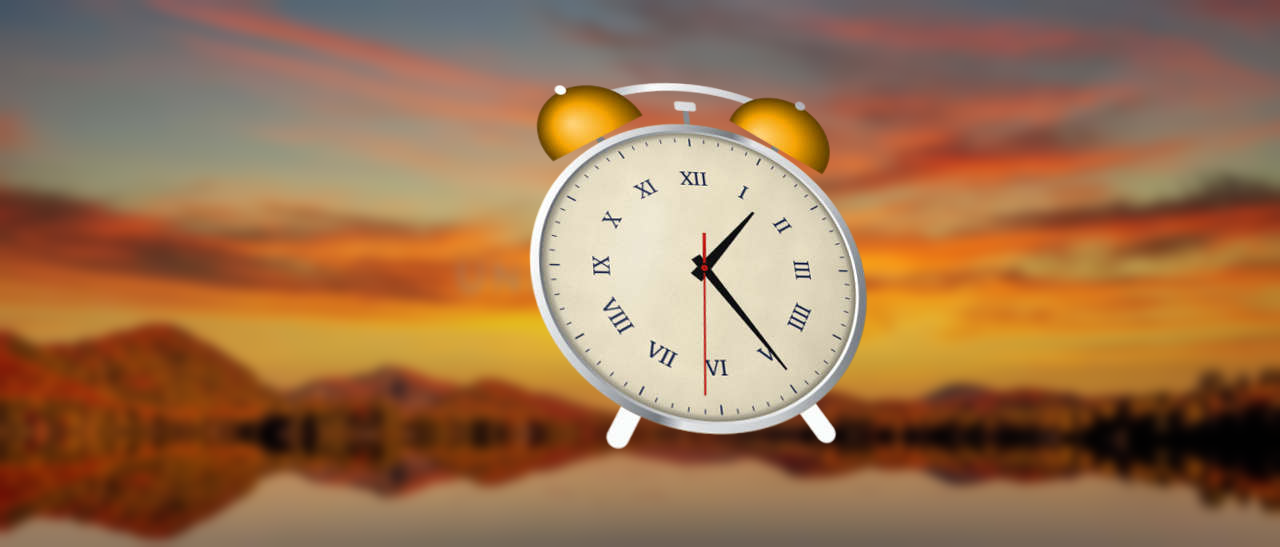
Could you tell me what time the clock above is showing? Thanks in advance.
1:24:31
